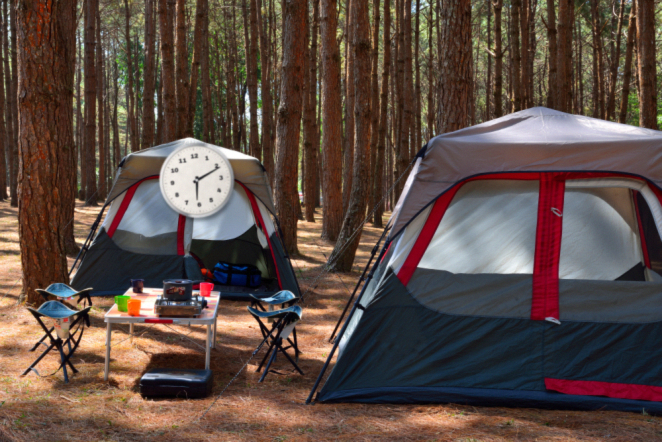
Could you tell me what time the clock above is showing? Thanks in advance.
6:11
